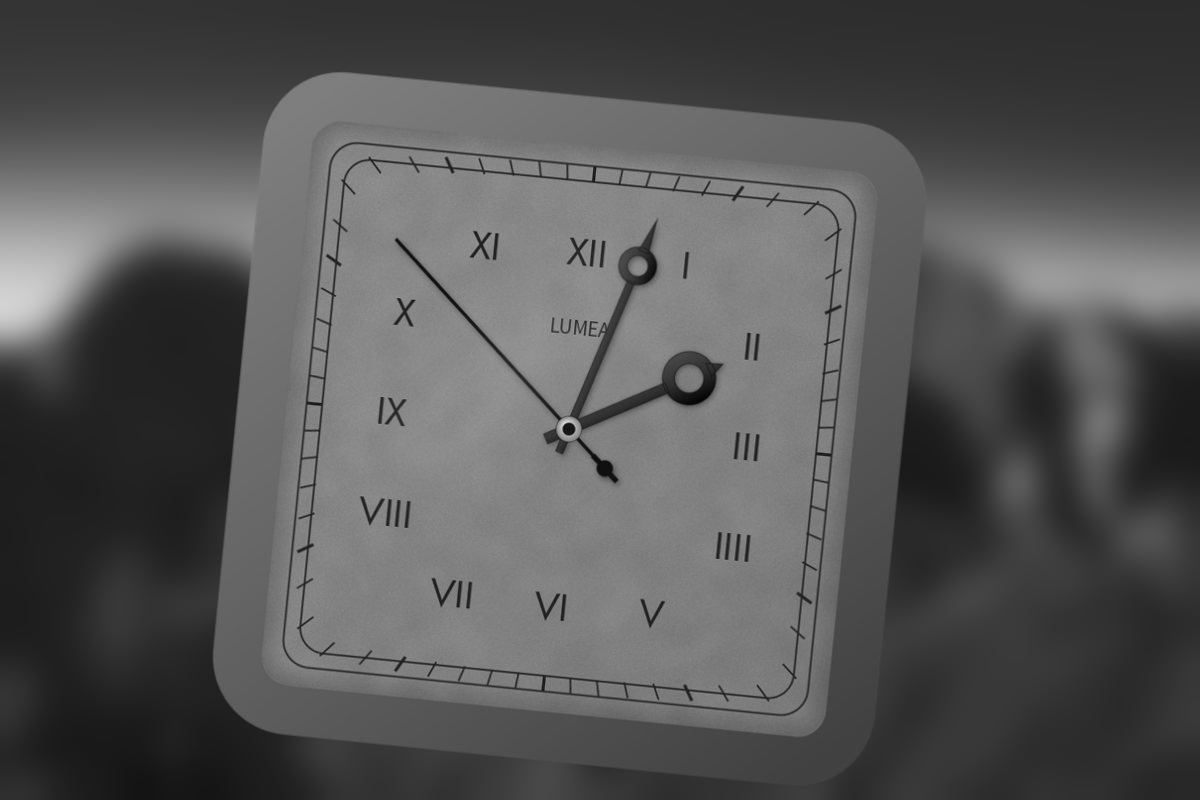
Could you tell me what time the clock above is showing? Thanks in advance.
2:02:52
